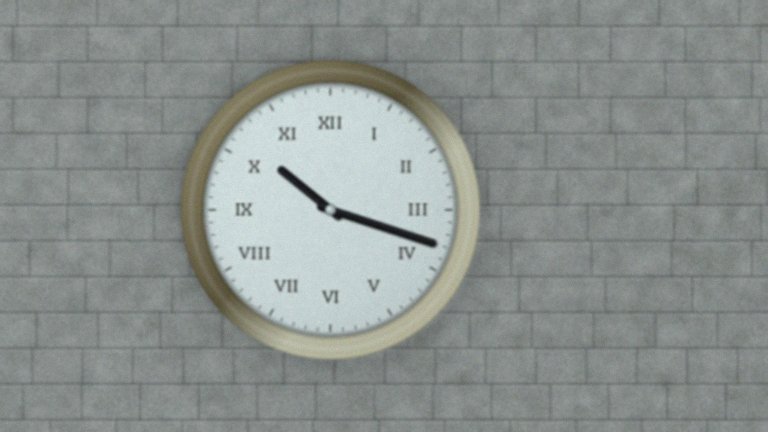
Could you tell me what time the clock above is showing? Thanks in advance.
10:18
